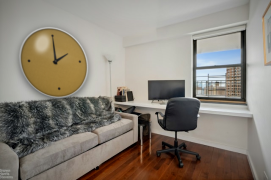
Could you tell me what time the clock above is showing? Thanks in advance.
2:00
